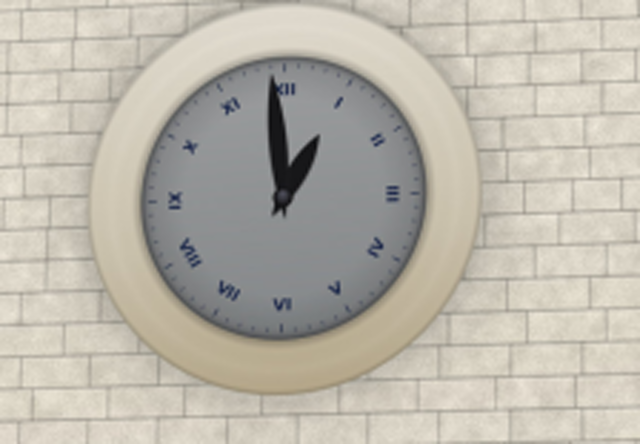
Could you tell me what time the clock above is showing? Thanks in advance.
12:59
